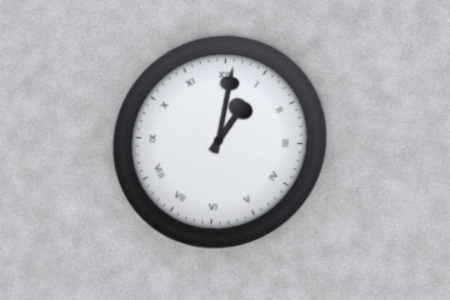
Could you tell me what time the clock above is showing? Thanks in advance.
1:01
